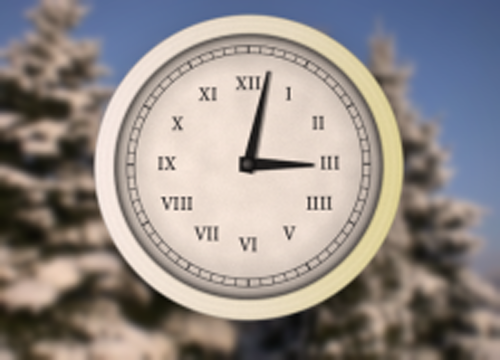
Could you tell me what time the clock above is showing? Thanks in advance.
3:02
